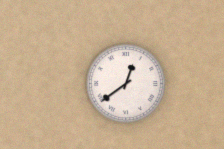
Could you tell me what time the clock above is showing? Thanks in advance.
12:39
